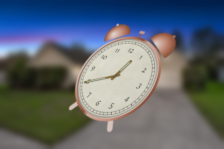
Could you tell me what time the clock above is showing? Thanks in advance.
12:40
